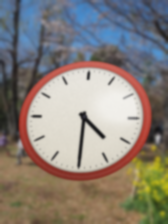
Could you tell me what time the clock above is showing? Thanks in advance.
4:30
